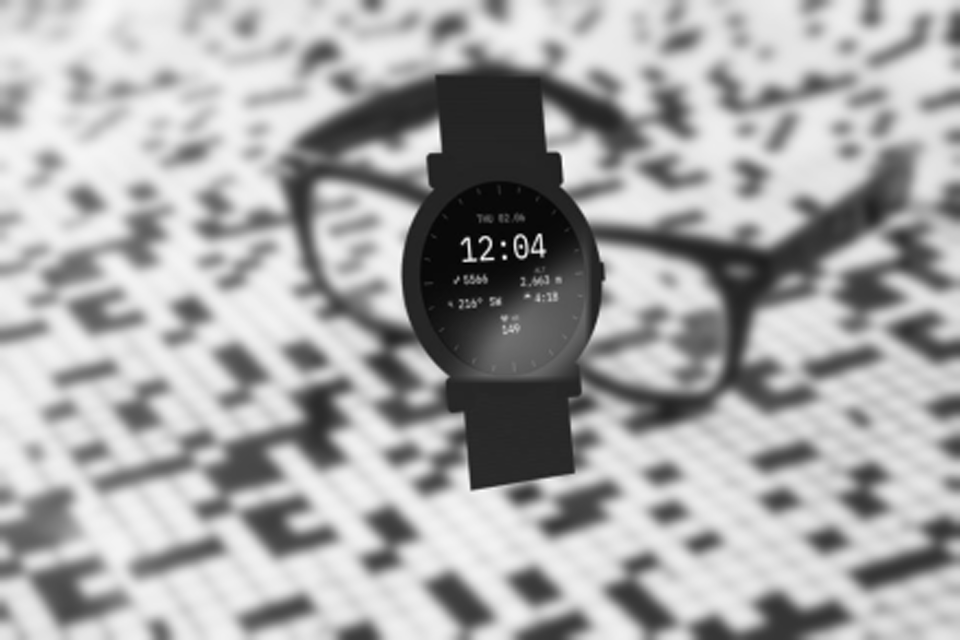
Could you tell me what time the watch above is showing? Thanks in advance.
12:04
